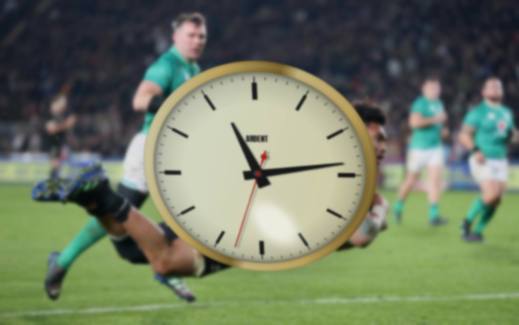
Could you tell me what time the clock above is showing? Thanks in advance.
11:13:33
